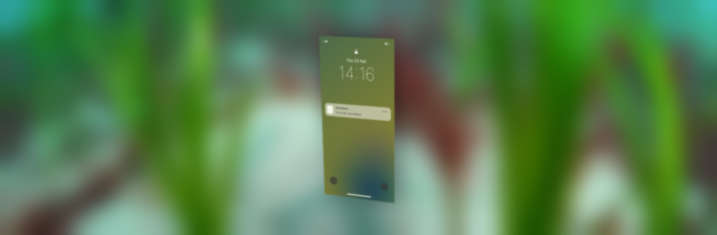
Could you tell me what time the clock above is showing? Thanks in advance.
14:16
